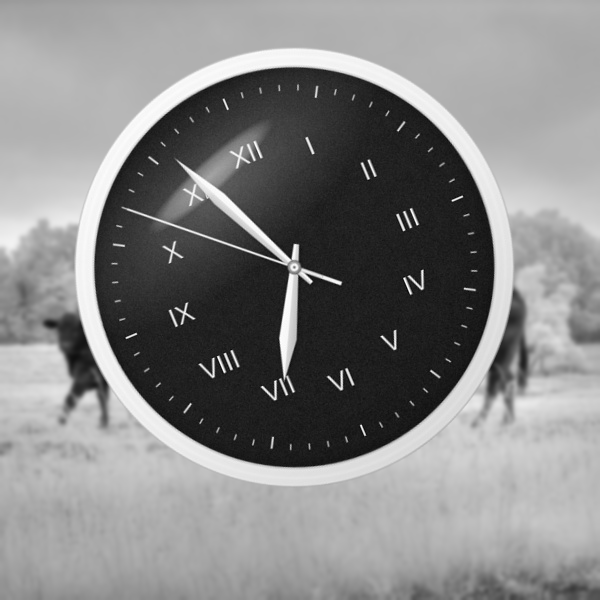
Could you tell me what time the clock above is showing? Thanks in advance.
6:55:52
